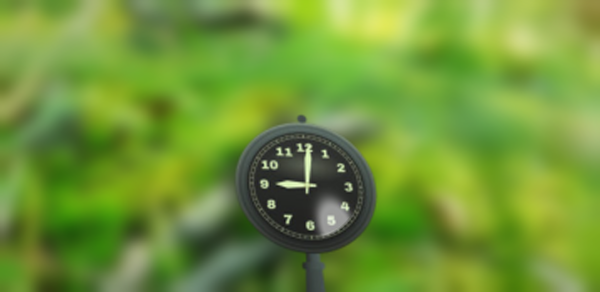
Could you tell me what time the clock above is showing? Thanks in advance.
9:01
